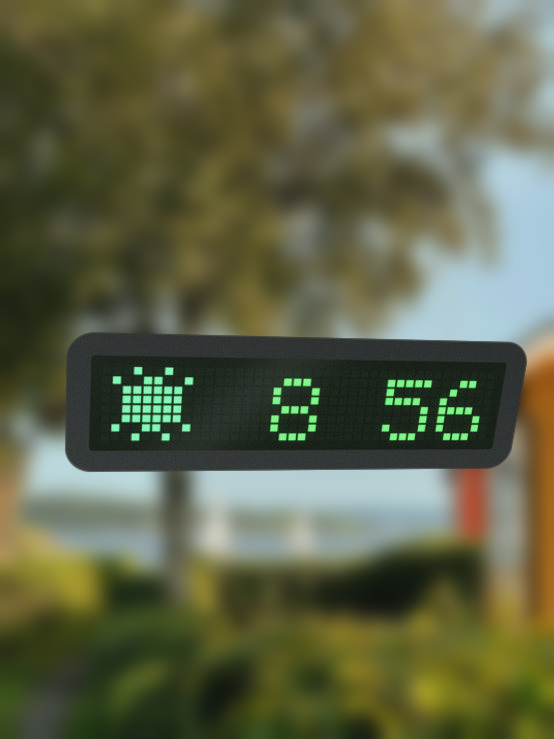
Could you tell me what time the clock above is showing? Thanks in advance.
8:56
